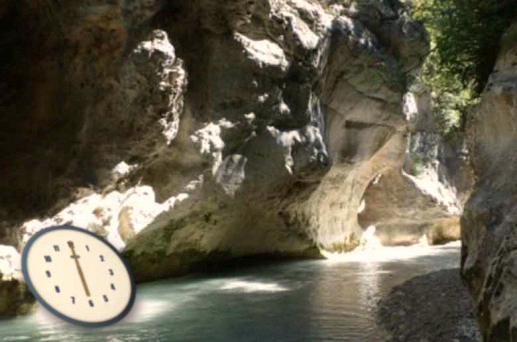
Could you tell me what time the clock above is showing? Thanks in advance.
6:00
